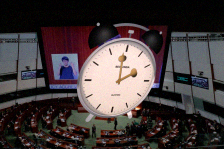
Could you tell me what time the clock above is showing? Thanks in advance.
1:59
